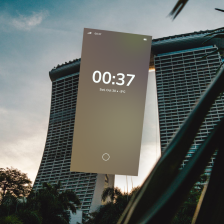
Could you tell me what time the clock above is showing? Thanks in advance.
0:37
